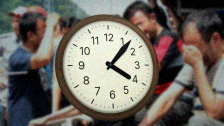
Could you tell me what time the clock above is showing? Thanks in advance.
4:07
